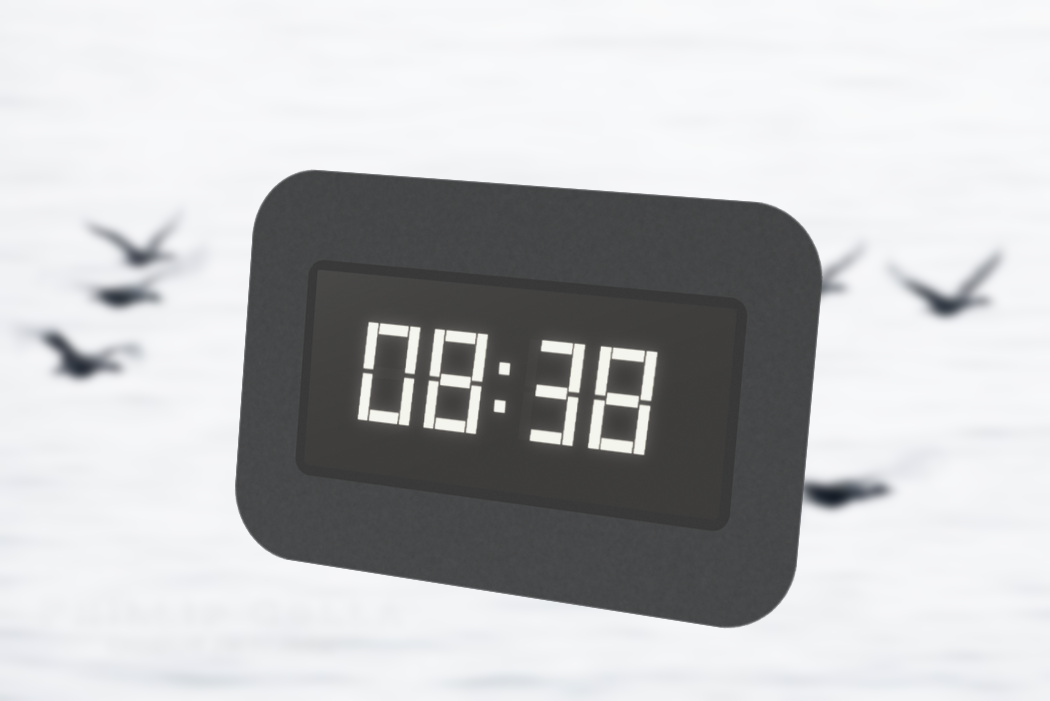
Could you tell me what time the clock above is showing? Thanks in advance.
8:38
